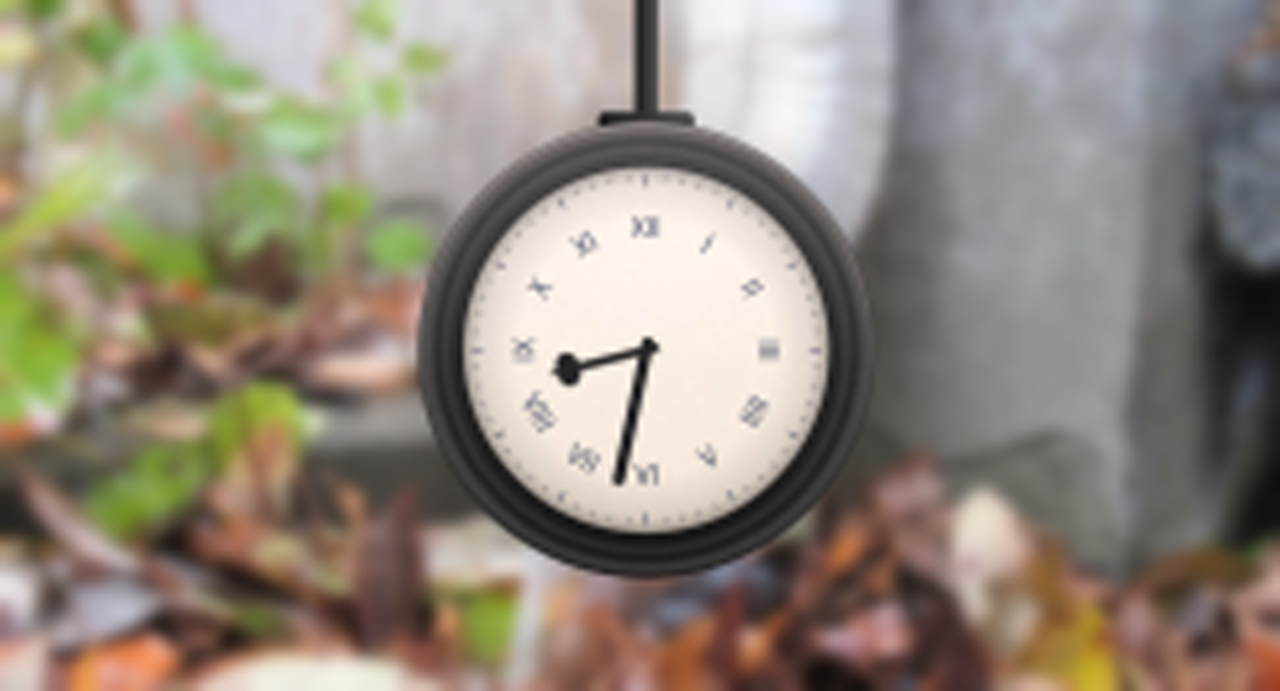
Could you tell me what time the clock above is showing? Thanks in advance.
8:32
